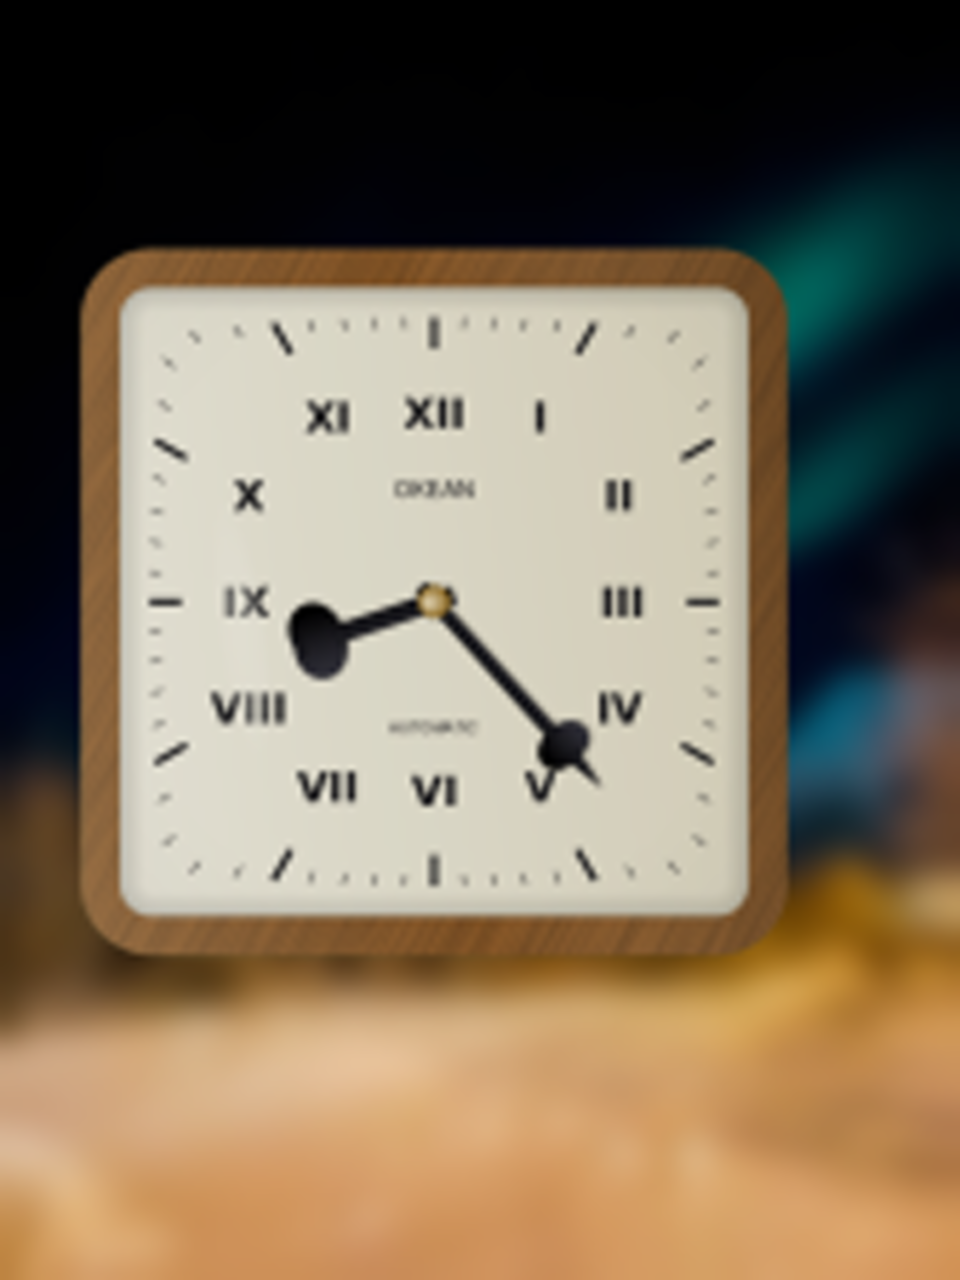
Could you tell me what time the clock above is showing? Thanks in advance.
8:23
